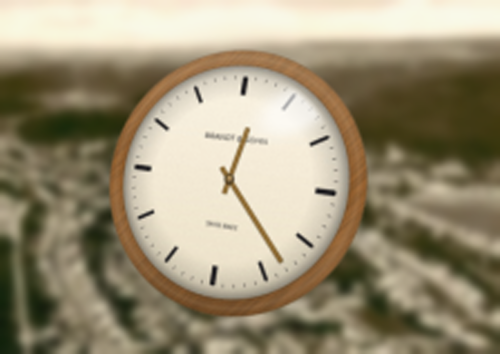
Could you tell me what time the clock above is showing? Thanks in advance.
12:23
